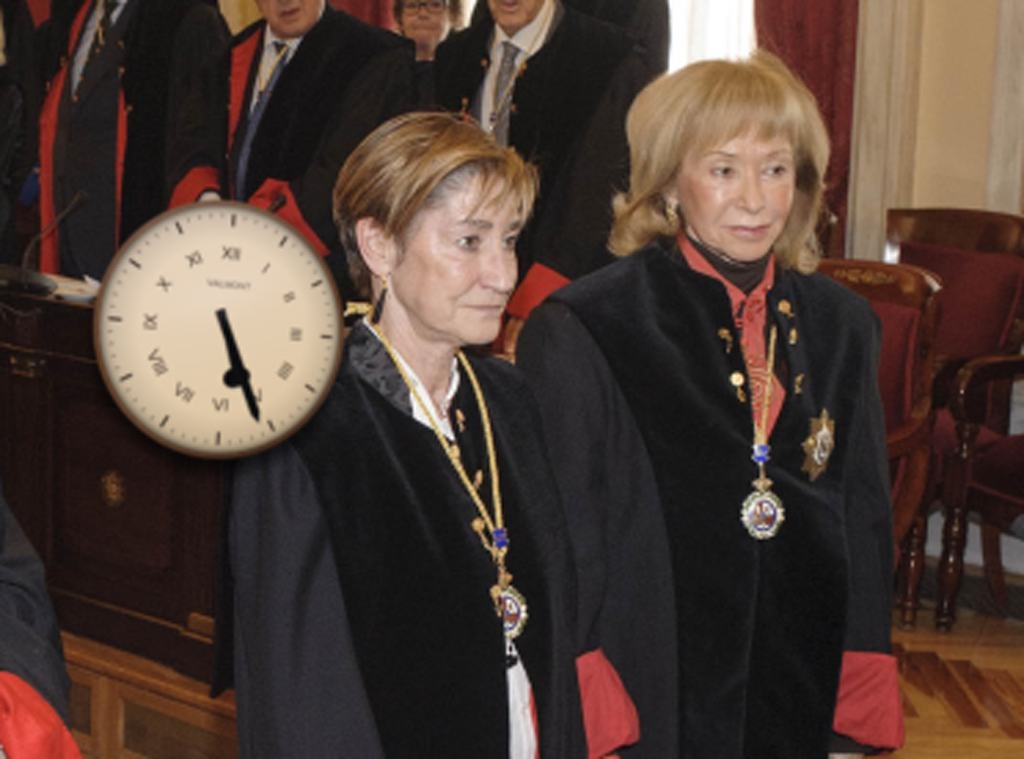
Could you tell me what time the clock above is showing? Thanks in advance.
5:26
